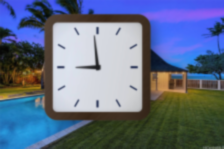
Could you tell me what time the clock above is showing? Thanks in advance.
8:59
